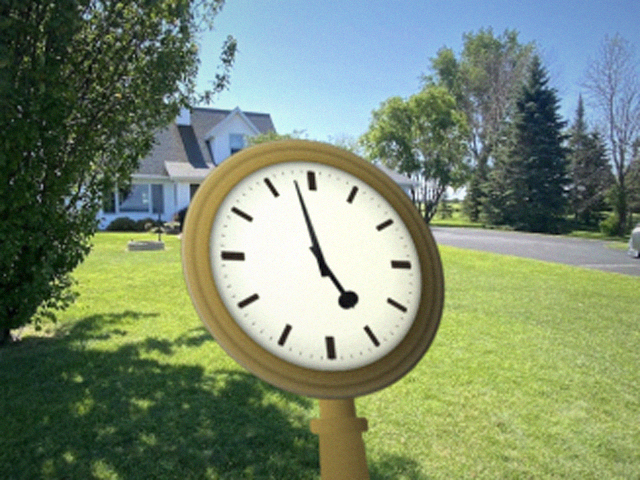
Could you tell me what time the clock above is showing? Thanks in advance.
4:58
